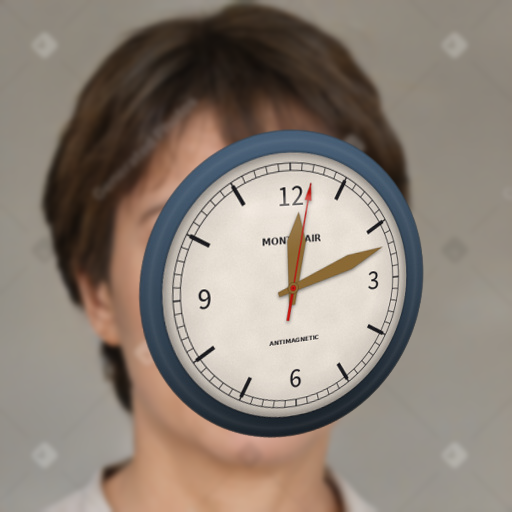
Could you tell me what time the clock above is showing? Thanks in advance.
12:12:02
